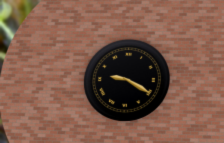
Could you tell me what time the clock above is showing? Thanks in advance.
9:20
